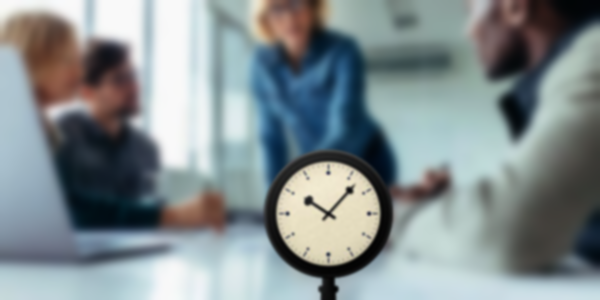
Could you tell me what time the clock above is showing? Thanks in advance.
10:07
